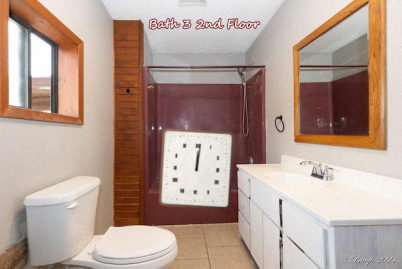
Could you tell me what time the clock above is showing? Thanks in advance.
12:01
